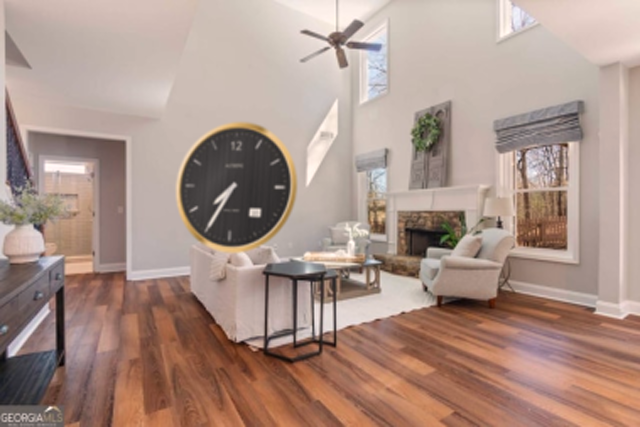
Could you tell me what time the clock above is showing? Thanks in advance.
7:35
